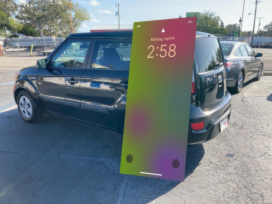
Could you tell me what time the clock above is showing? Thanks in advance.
2:58
